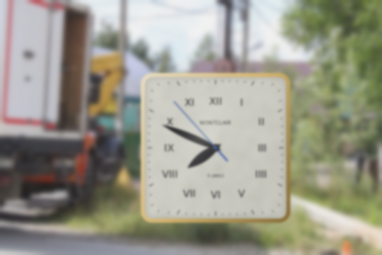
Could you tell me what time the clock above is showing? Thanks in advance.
7:48:53
